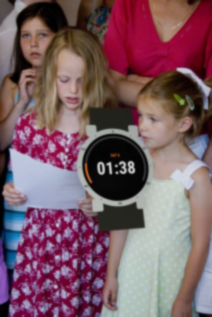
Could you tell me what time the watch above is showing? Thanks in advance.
1:38
